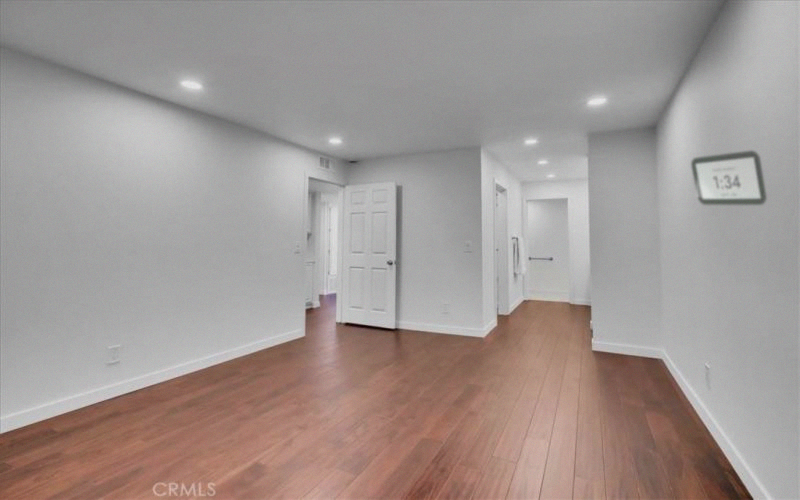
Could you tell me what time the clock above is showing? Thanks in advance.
1:34
